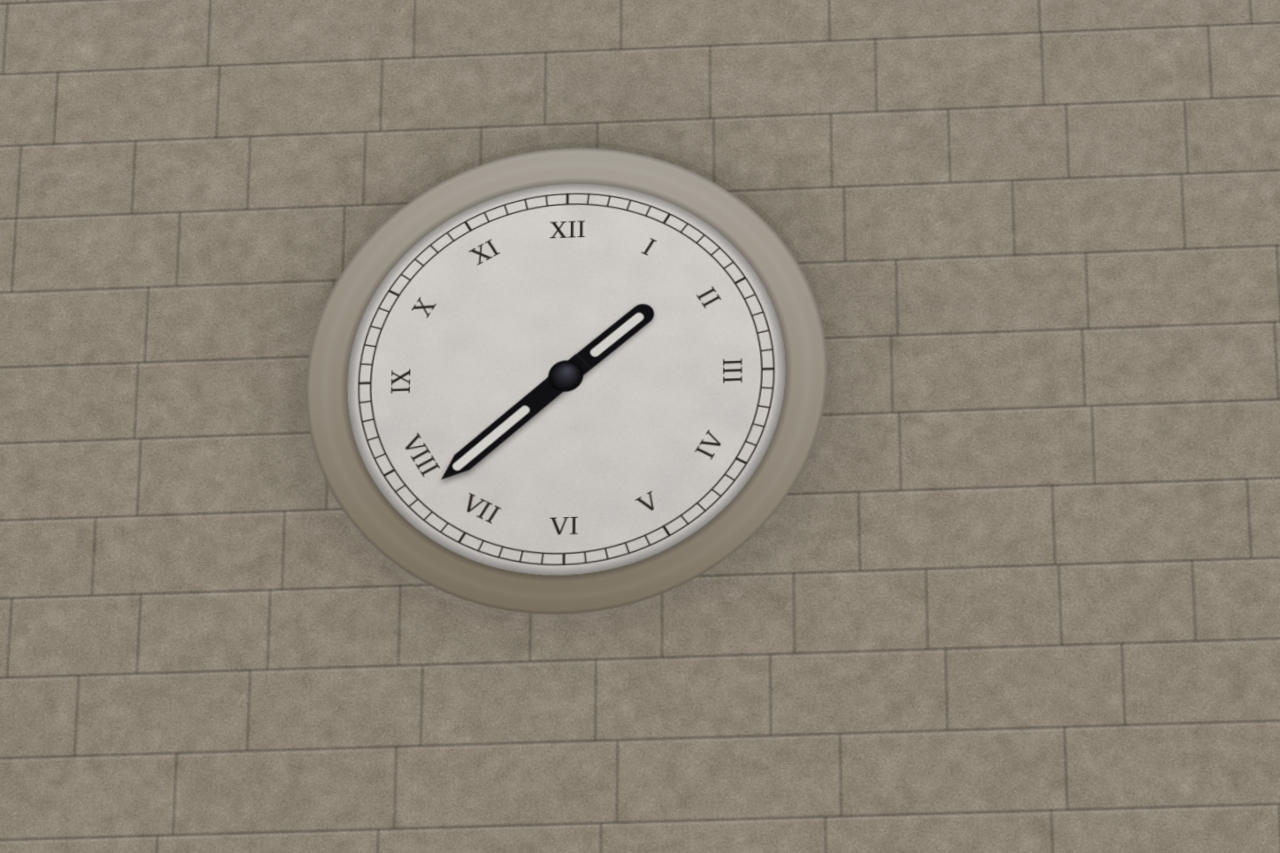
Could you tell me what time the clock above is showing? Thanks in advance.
1:38
